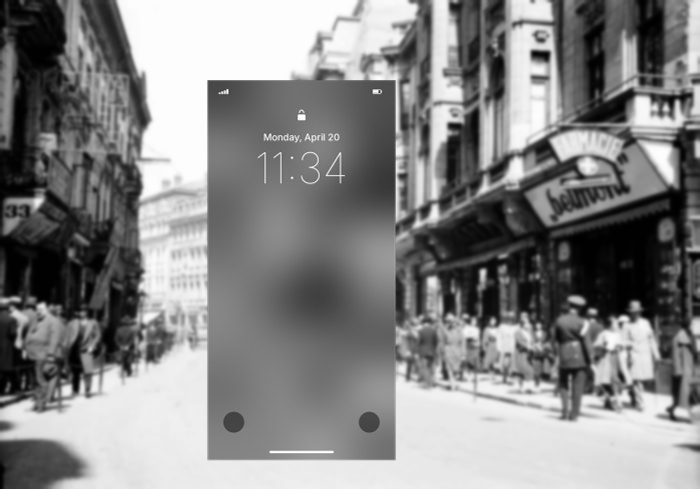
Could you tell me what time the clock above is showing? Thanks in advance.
11:34
